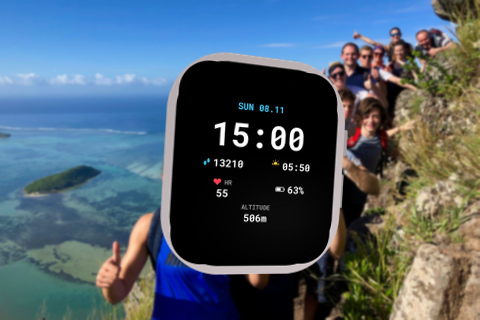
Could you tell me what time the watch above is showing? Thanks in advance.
15:00
